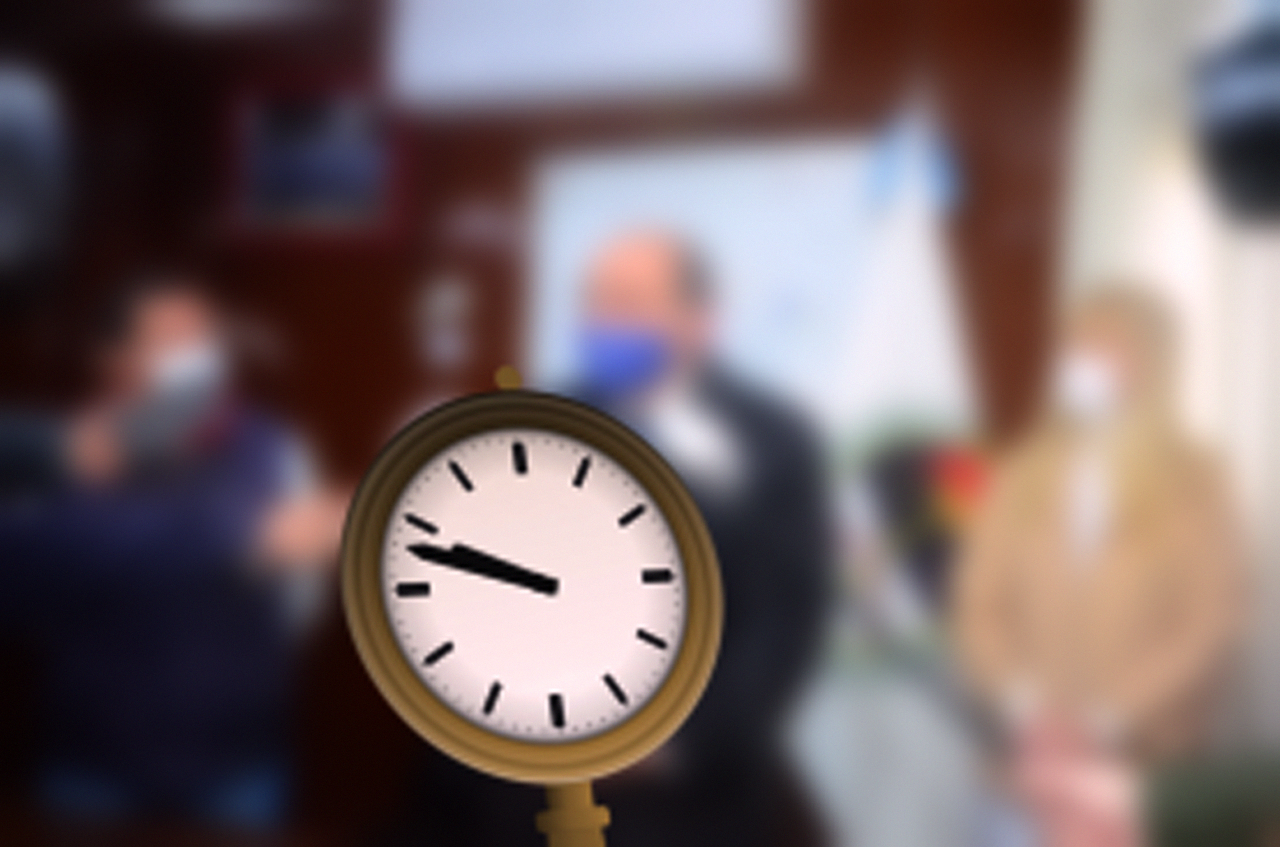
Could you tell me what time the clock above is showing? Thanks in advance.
9:48
